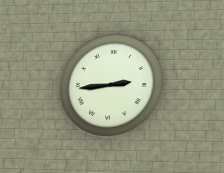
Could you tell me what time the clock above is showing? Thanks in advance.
2:44
